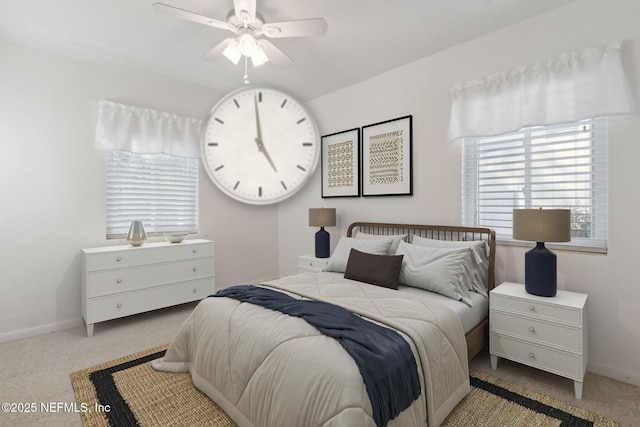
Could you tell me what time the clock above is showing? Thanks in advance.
4:59
